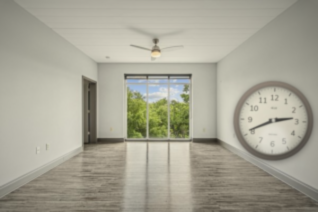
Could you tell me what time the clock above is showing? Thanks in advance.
2:41
